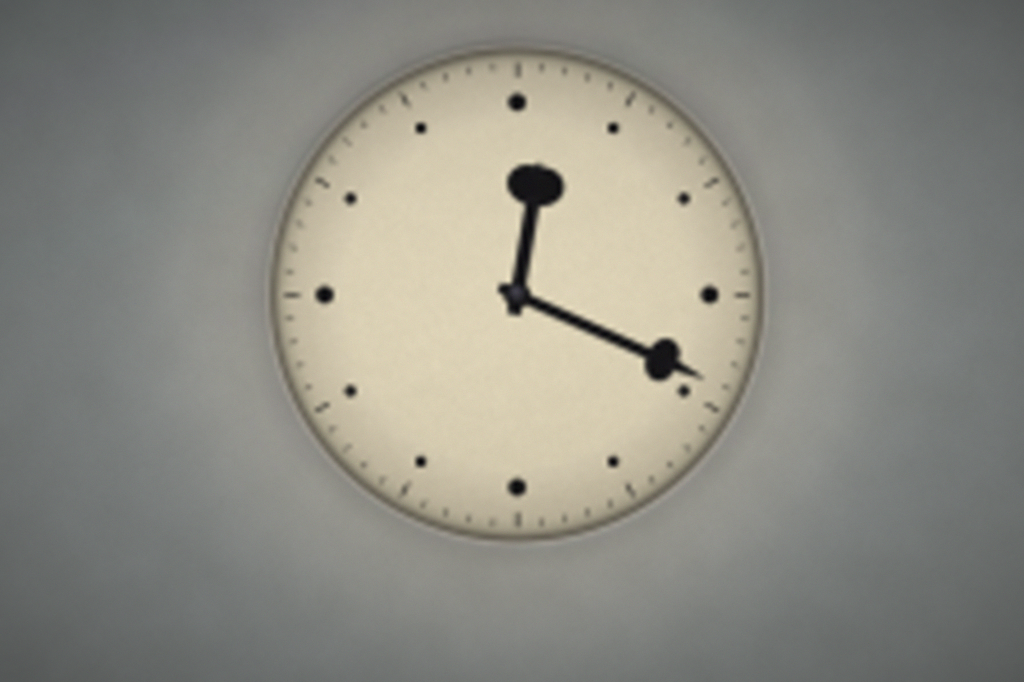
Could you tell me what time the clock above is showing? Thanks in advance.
12:19
